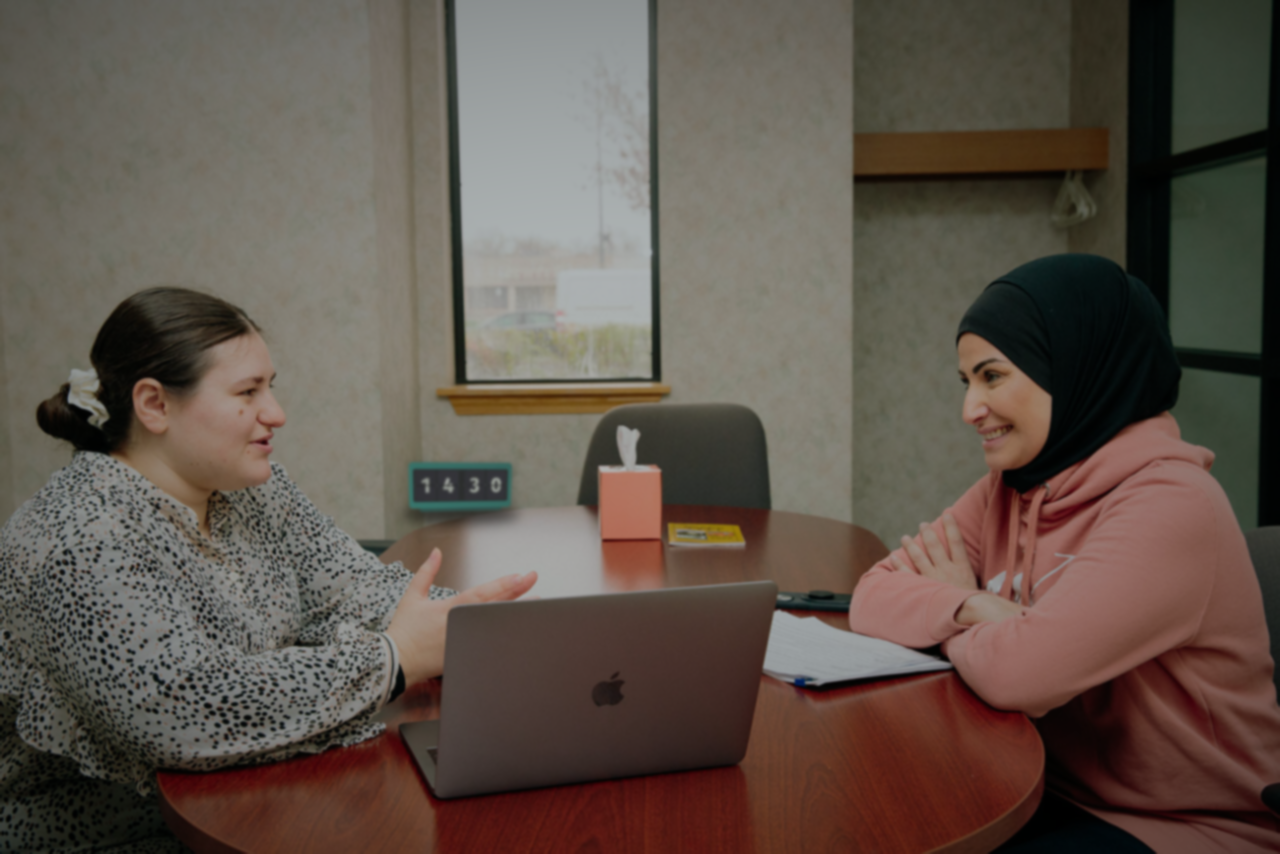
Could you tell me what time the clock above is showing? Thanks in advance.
14:30
